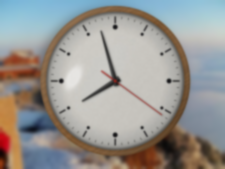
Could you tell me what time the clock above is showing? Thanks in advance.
7:57:21
